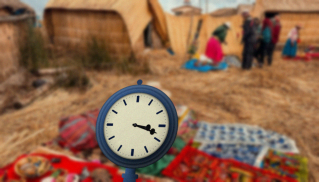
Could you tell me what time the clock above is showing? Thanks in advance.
3:18
